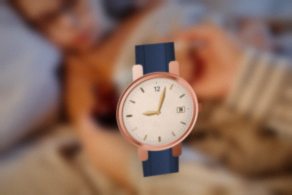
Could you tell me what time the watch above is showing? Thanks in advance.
9:03
